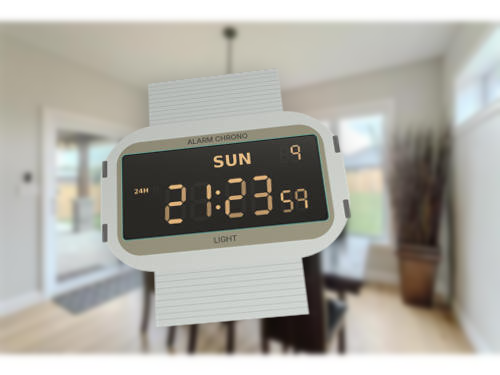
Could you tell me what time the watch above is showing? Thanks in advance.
21:23:59
